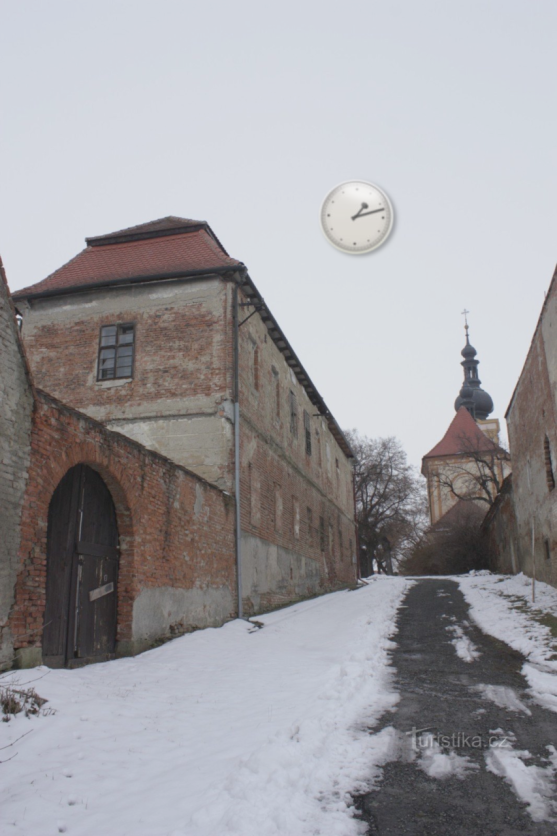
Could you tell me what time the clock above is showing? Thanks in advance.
1:12
